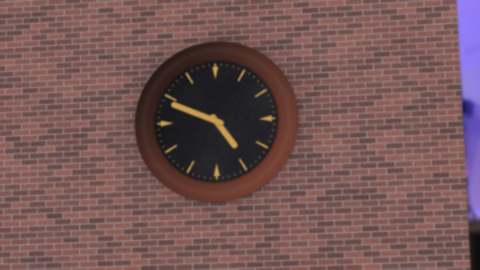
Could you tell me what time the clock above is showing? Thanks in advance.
4:49
